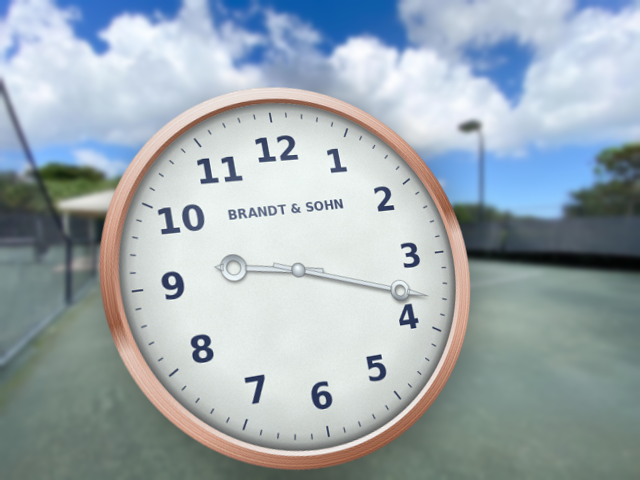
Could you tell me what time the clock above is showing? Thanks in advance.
9:18
